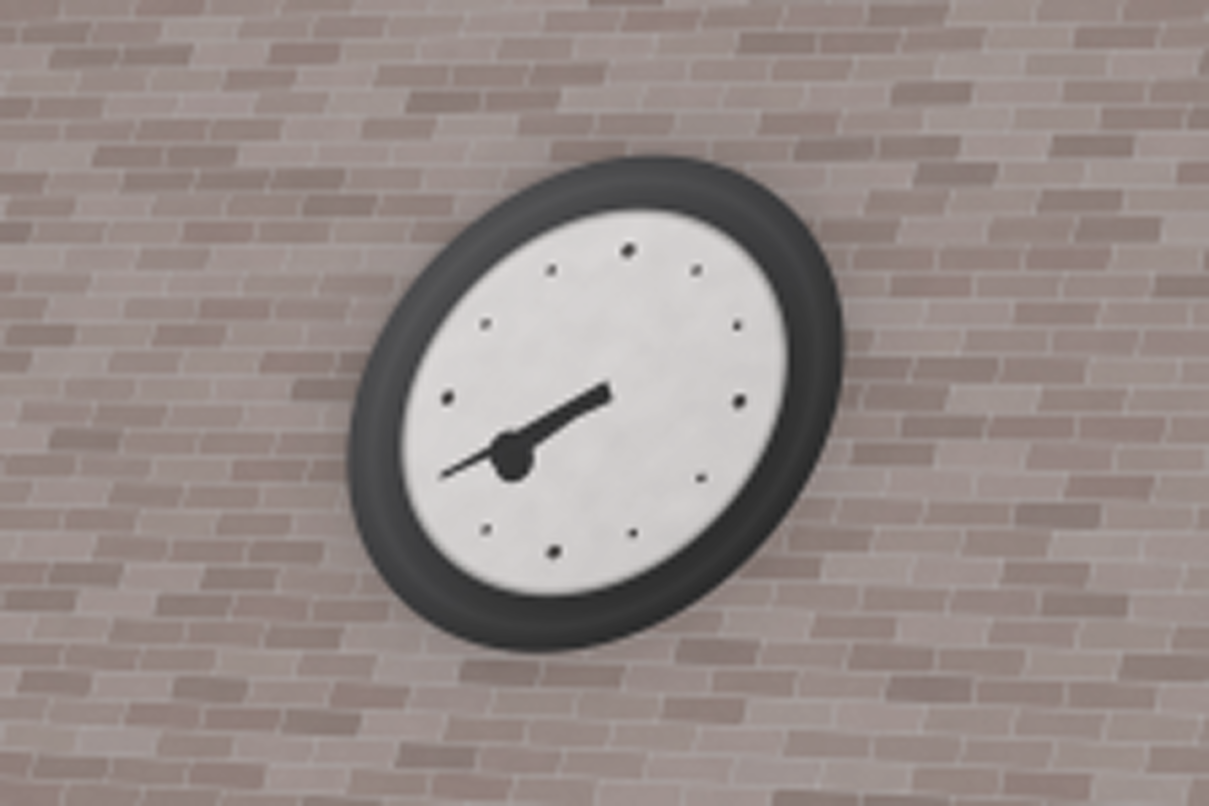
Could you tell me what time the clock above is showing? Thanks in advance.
7:40
